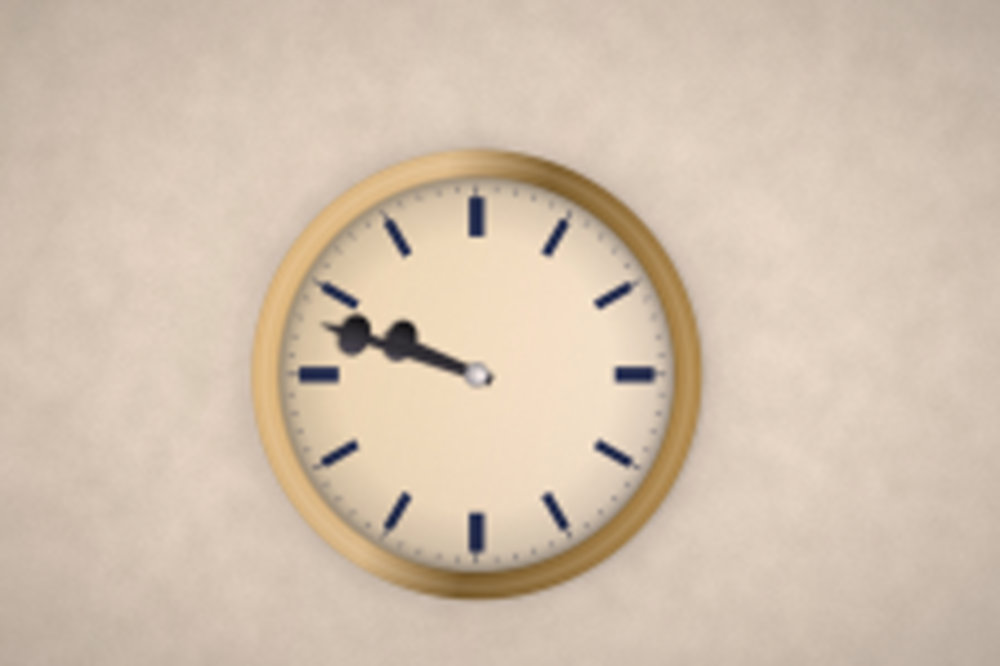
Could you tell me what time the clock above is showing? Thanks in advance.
9:48
